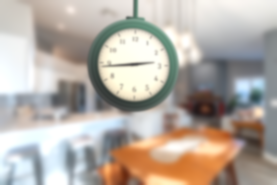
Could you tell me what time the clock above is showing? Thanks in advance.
2:44
